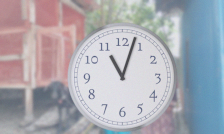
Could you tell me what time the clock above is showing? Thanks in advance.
11:03
